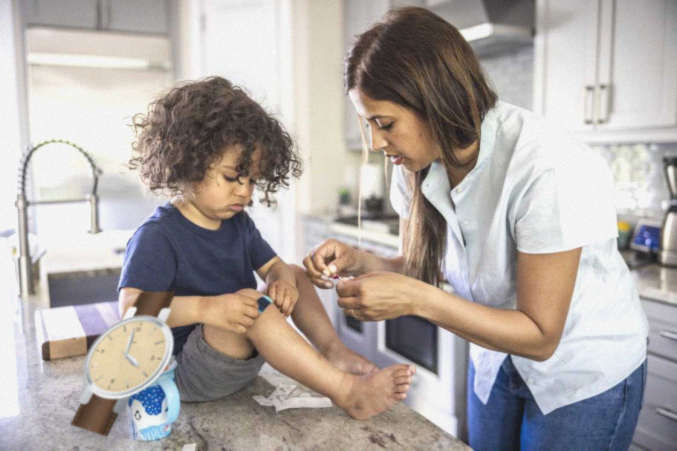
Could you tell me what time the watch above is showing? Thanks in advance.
3:58
